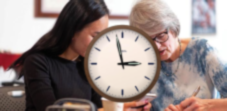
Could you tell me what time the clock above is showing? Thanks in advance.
2:58
